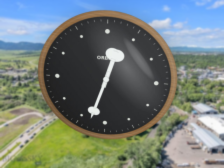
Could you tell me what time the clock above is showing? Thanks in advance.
12:33
